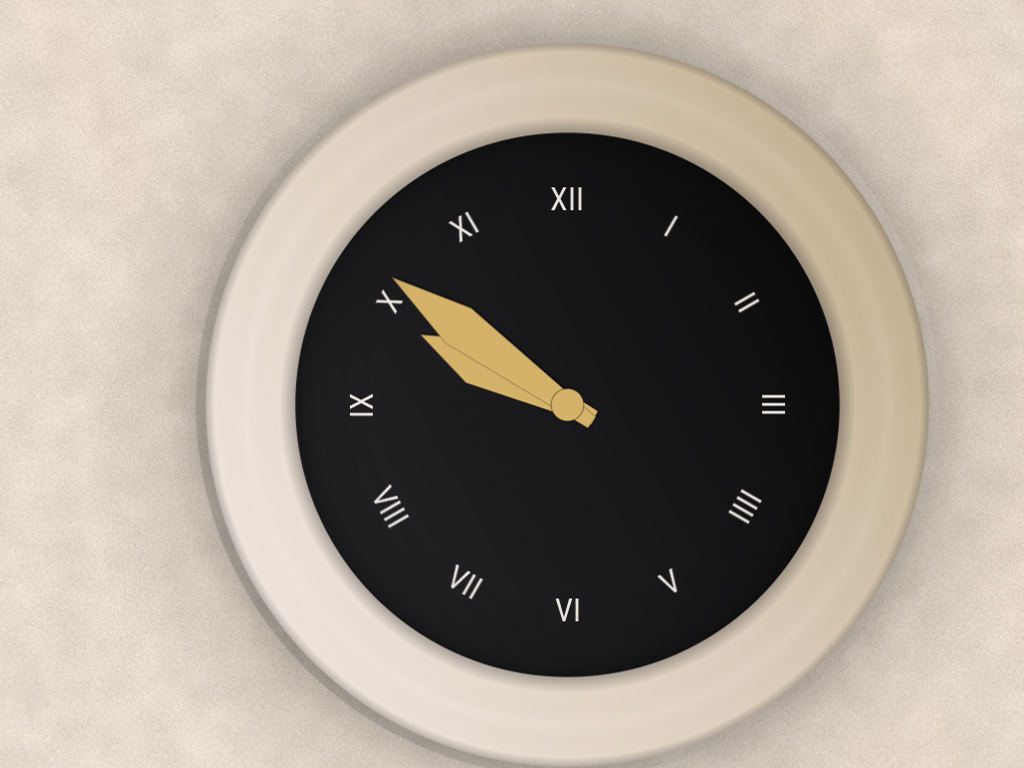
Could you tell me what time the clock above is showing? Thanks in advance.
9:51
